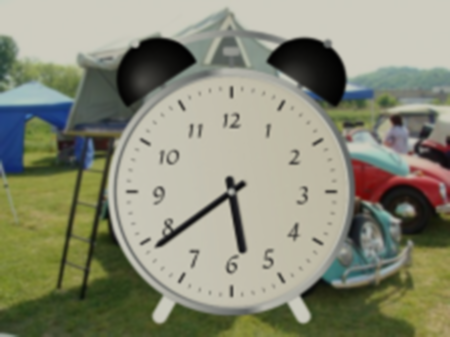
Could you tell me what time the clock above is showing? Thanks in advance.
5:39
